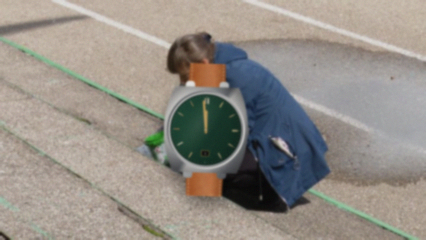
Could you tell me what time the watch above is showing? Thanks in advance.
11:59
